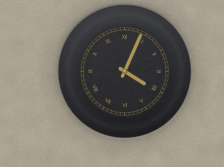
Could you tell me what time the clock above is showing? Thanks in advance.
4:04
